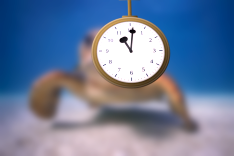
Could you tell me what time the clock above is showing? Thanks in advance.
11:01
